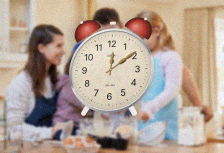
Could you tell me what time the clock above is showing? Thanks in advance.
12:09
